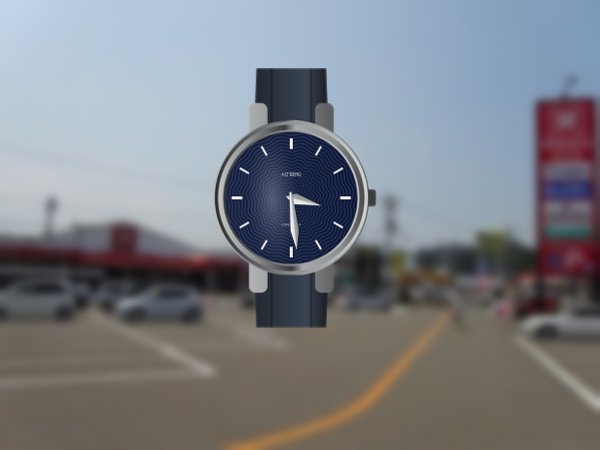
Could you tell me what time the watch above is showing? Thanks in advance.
3:29
